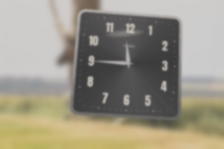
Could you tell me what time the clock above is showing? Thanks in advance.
11:45
